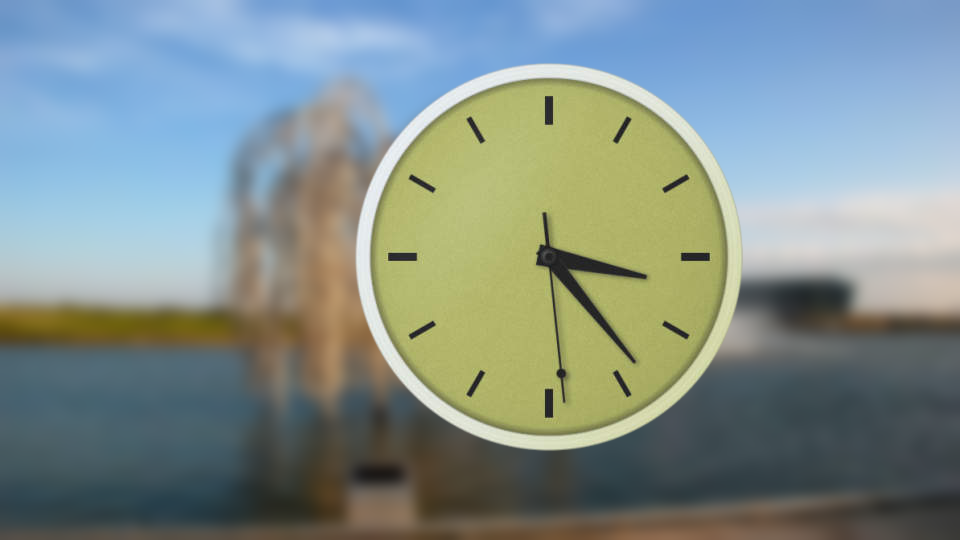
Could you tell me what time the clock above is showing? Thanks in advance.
3:23:29
